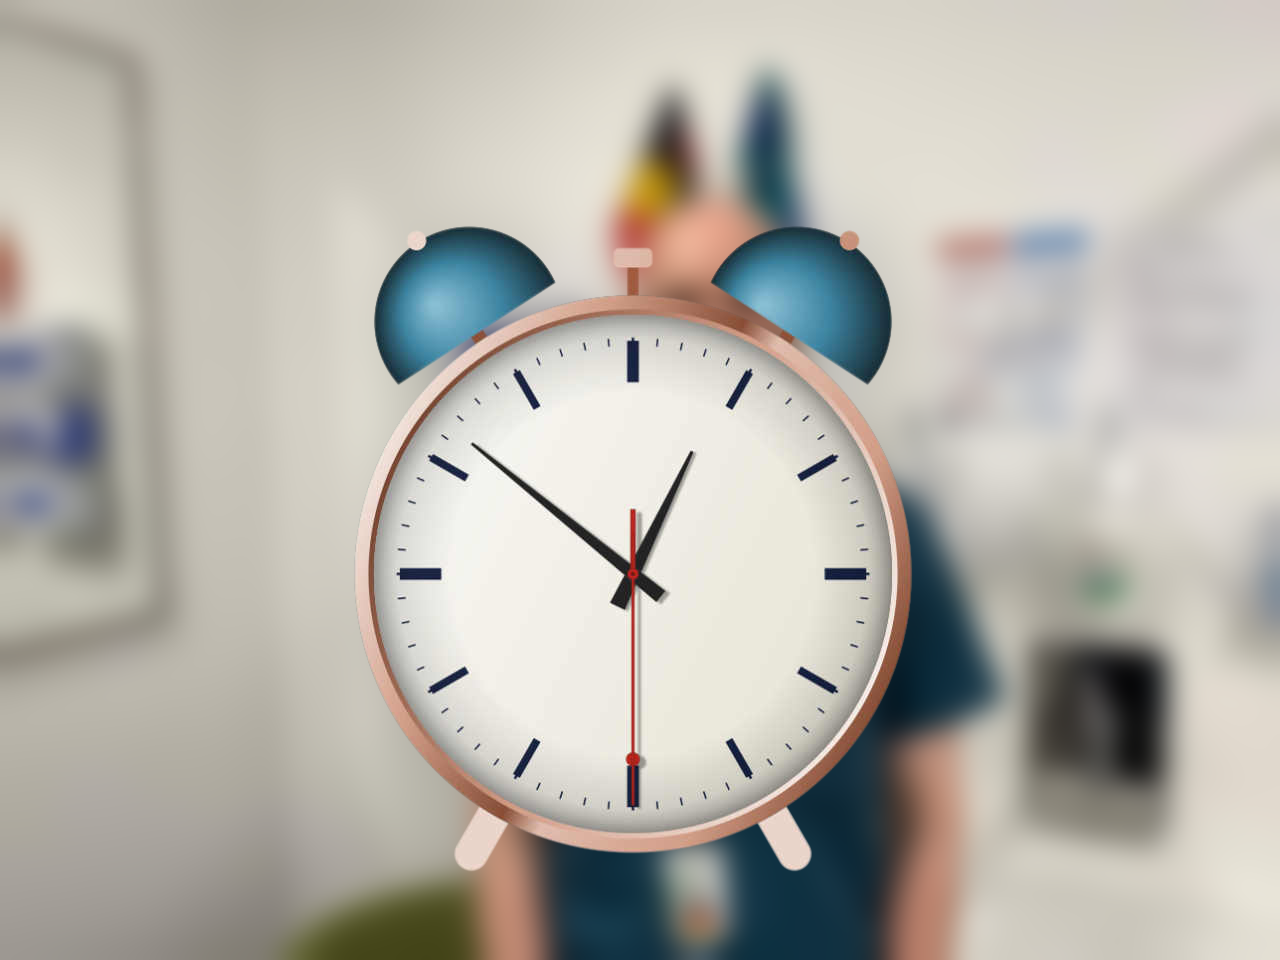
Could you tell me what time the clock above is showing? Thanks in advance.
12:51:30
